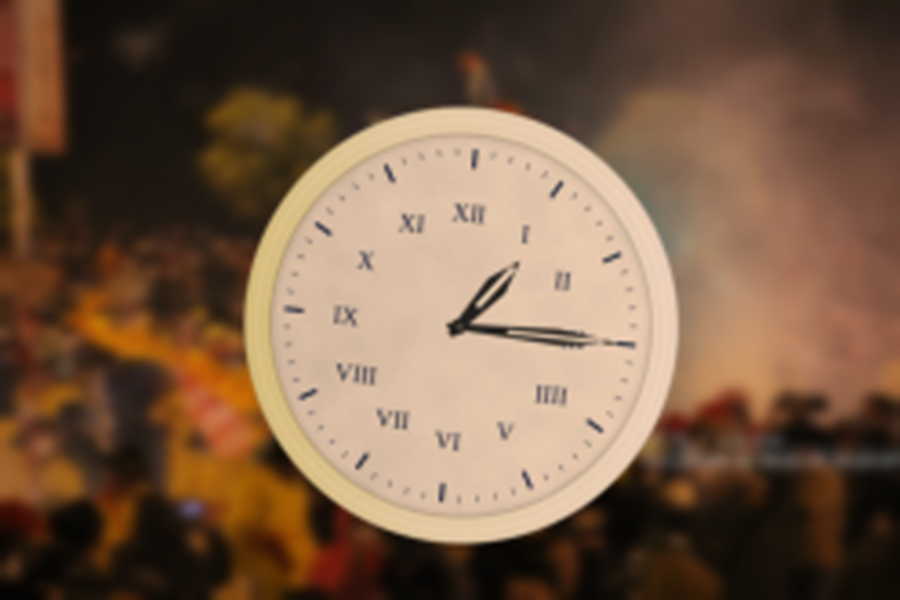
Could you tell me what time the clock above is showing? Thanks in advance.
1:15
